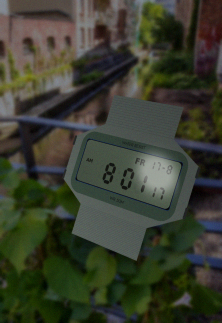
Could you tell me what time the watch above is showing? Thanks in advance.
8:01:17
